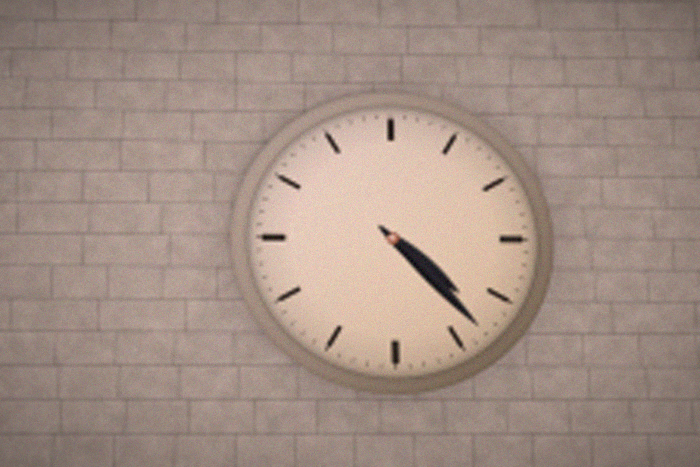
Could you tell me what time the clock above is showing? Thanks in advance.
4:23
